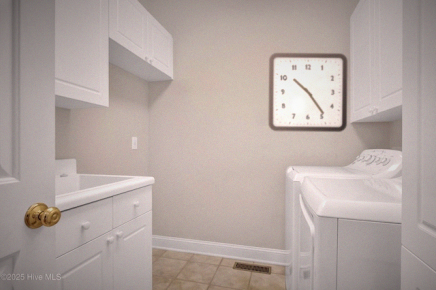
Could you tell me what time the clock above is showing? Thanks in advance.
10:24
